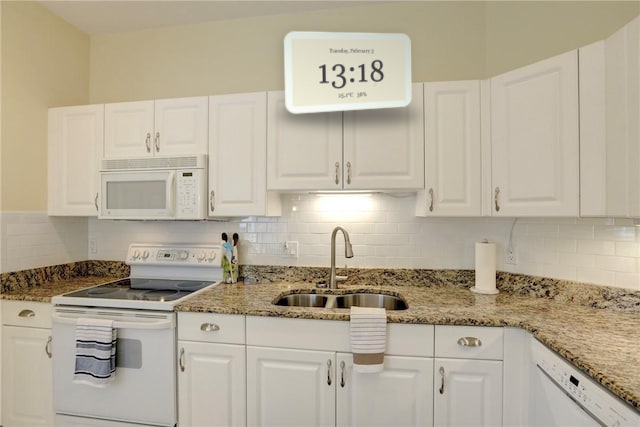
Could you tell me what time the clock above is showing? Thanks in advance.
13:18
